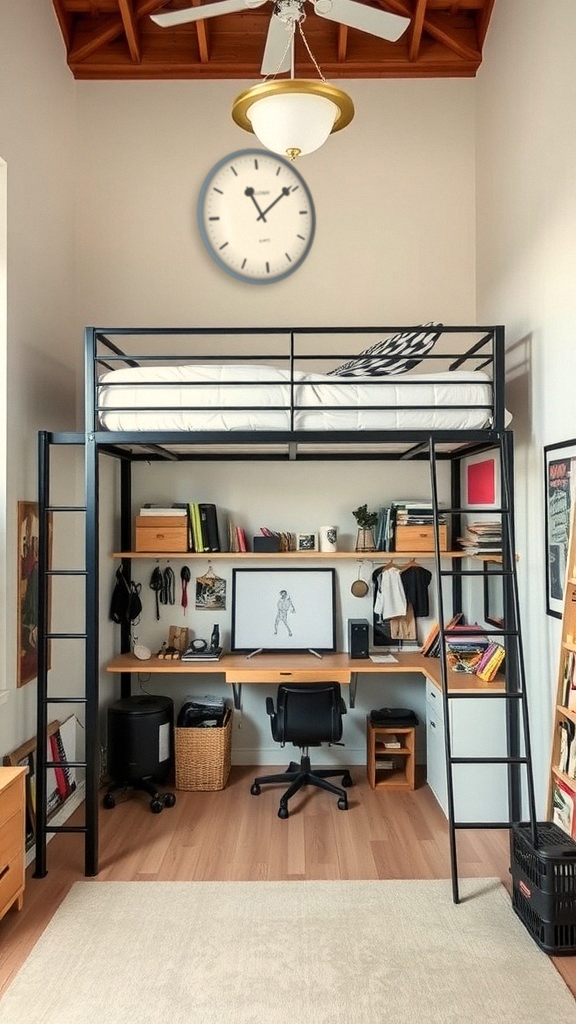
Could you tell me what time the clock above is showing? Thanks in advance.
11:09
